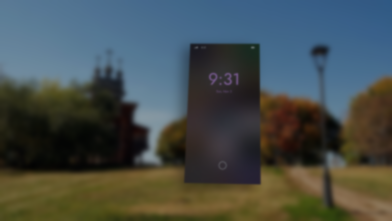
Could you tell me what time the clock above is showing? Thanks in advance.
9:31
